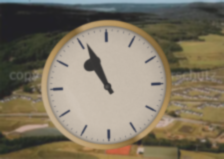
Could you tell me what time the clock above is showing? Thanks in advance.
10:56
